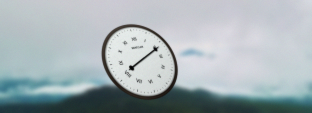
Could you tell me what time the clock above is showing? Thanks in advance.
8:11
